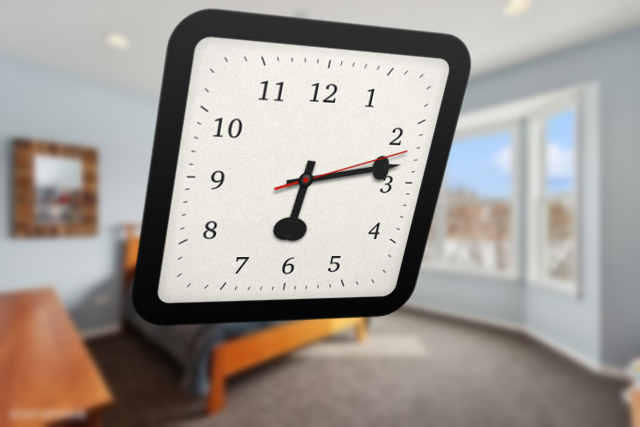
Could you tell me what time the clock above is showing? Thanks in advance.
6:13:12
